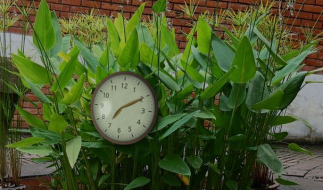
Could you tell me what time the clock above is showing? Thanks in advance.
7:10
